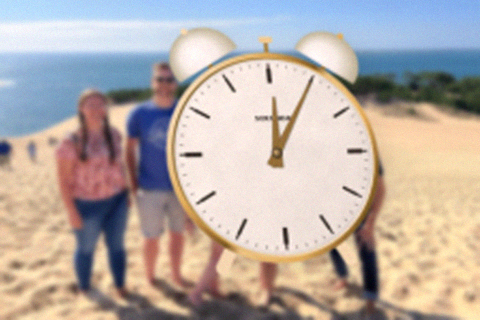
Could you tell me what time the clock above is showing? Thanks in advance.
12:05
